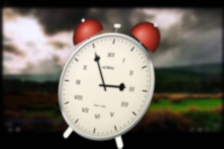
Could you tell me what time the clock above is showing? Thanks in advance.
2:55
